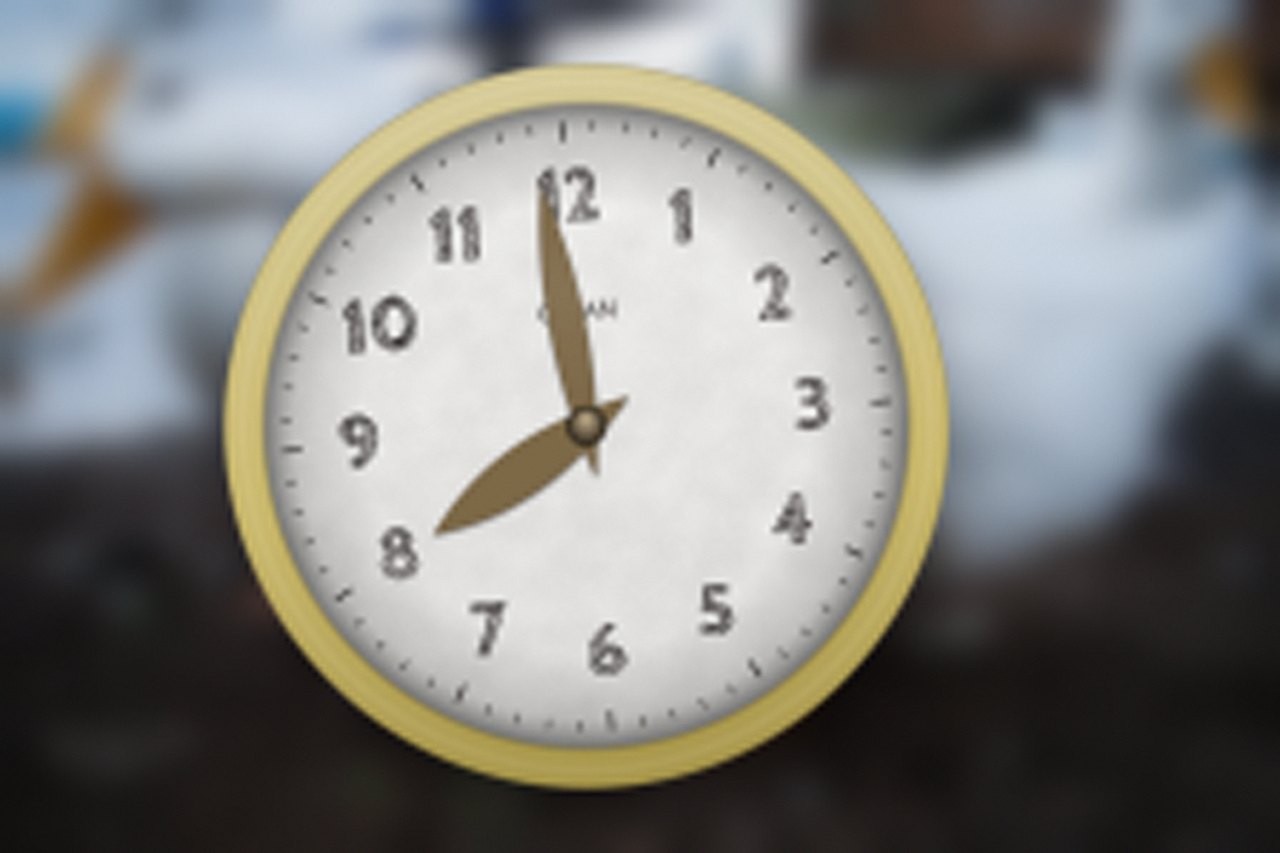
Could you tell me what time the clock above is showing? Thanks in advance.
7:59
